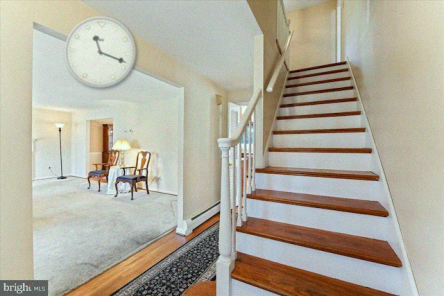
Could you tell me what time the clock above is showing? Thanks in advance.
11:18
